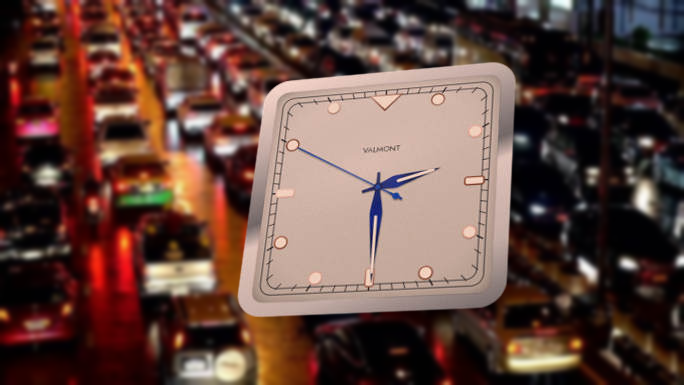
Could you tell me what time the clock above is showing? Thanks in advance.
2:29:50
